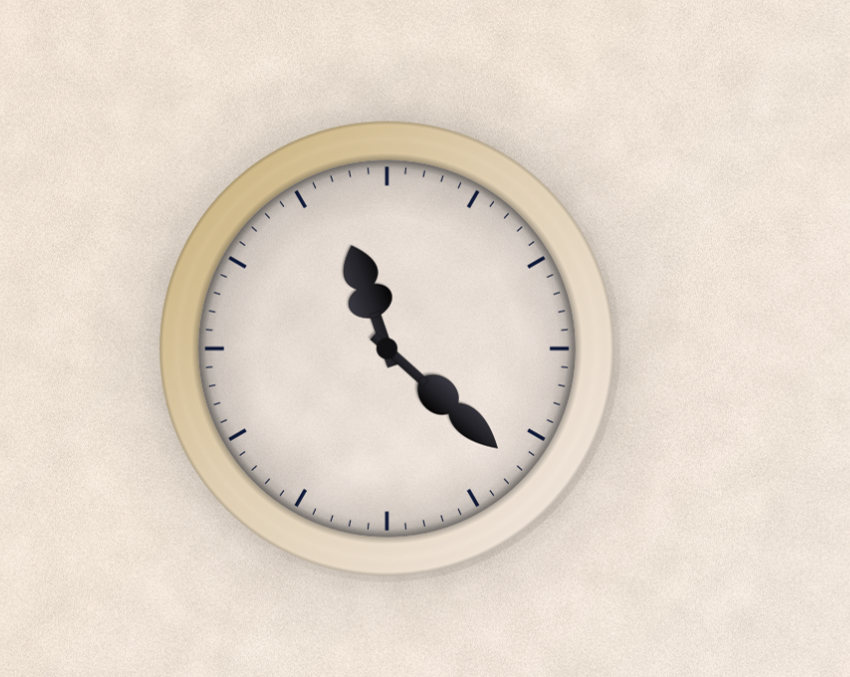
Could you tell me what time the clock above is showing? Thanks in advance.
11:22
